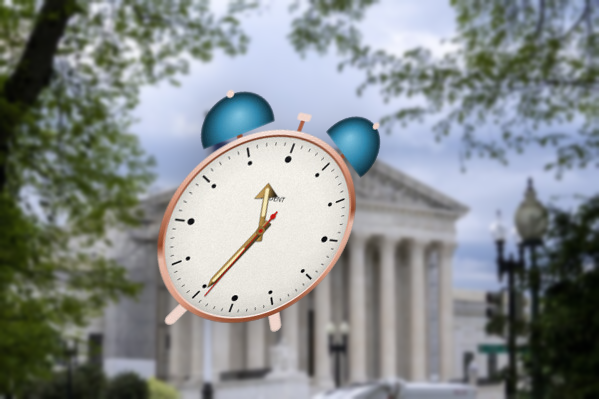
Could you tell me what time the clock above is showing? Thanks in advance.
11:34:34
